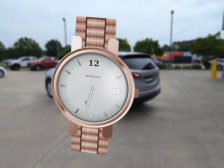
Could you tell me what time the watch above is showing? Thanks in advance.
6:32
